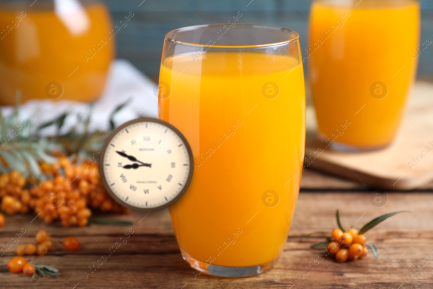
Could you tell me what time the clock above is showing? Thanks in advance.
8:49
